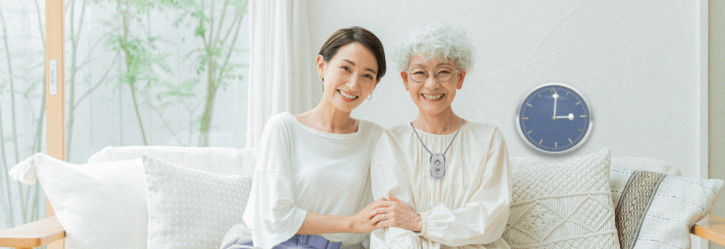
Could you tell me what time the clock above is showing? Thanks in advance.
3:01
